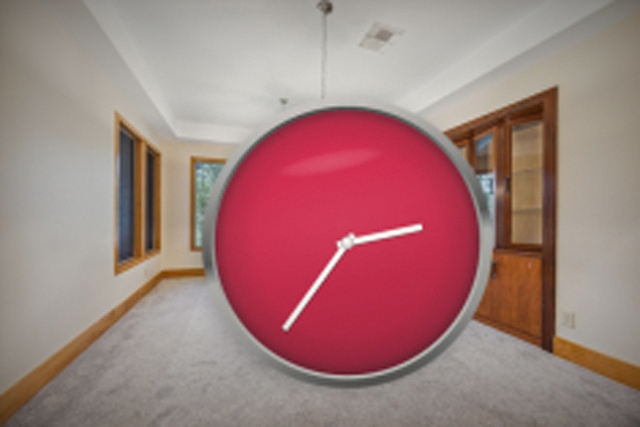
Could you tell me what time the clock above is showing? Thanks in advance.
2:36
